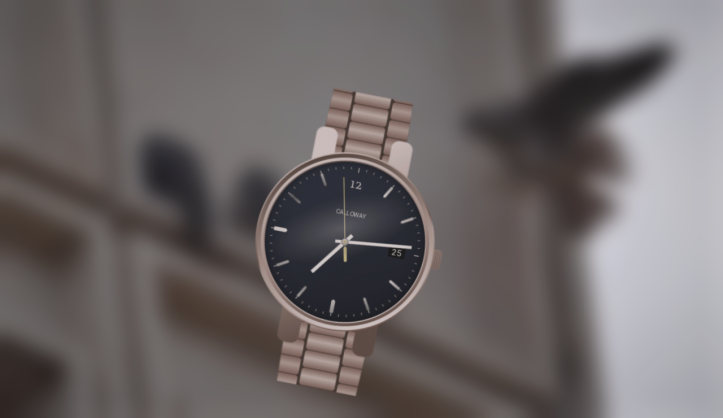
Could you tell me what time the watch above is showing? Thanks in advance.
7:13:58
